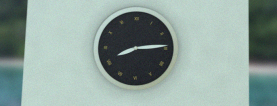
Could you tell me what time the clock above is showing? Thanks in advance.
8:14
